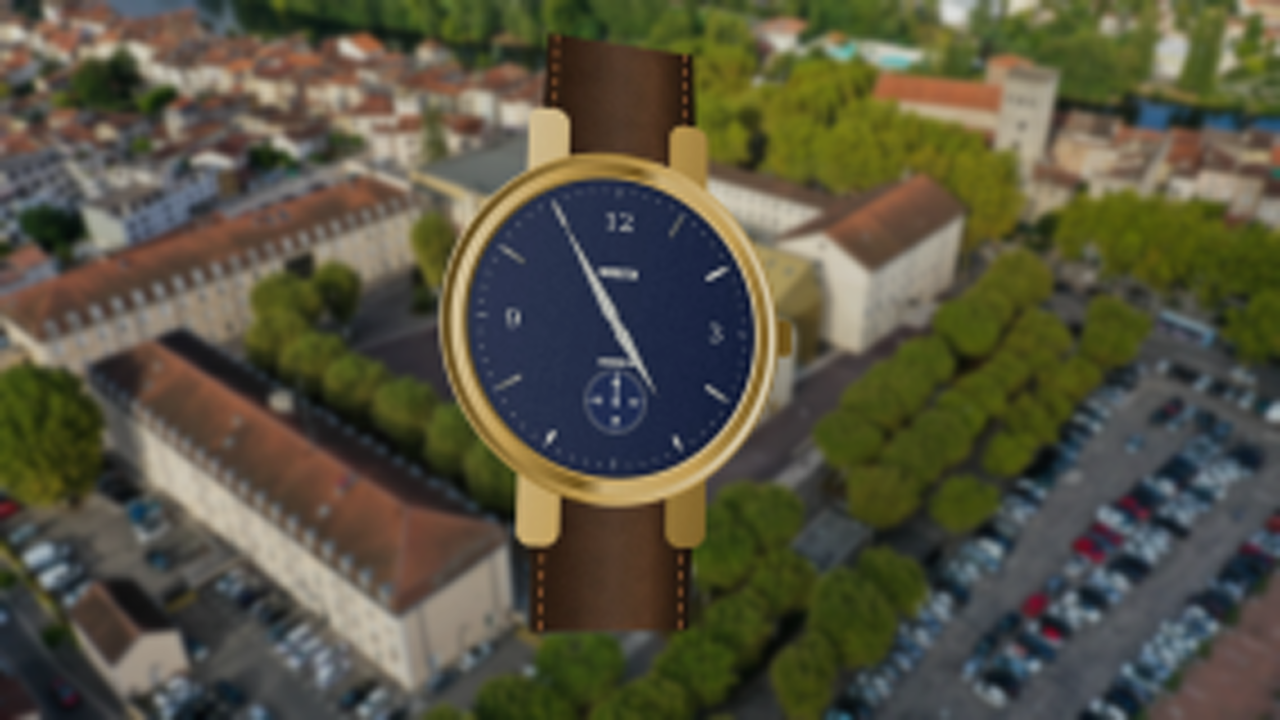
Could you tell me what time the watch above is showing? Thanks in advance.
4:55
